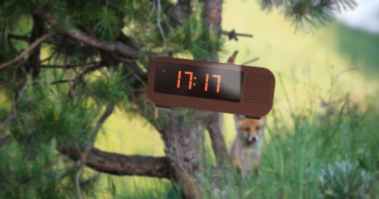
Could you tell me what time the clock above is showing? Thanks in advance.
17:17
